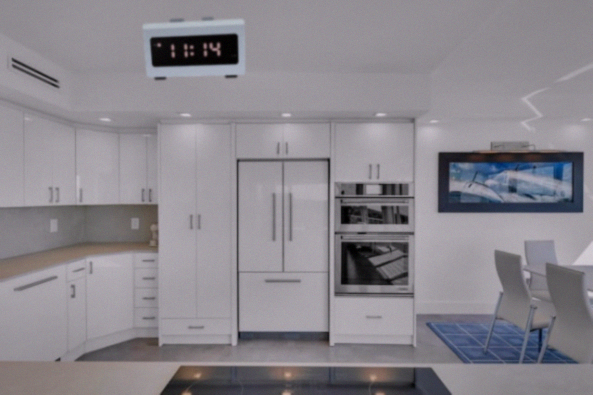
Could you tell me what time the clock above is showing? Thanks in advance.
11:14
